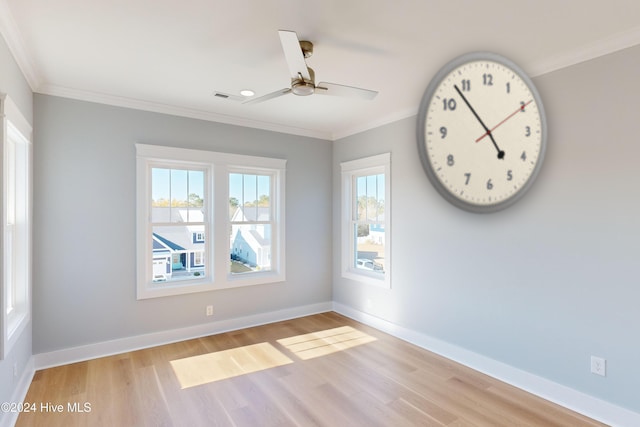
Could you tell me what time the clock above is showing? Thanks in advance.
4:53:10
